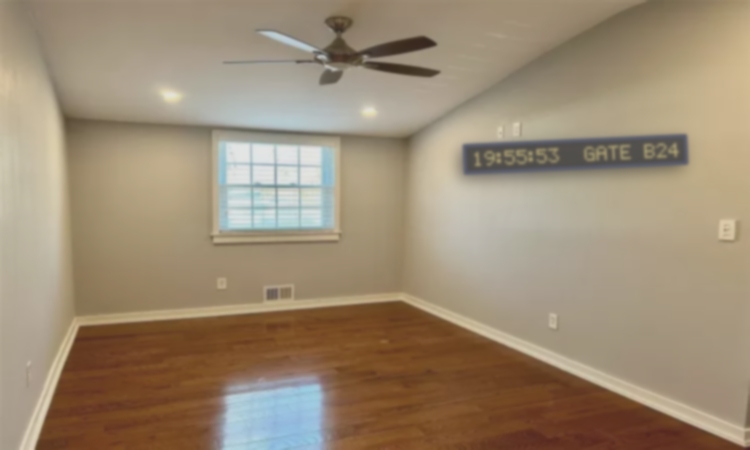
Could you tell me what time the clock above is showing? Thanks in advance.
19:55:53
